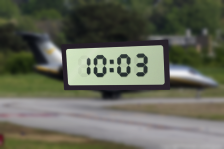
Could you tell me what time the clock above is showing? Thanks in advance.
10:03
